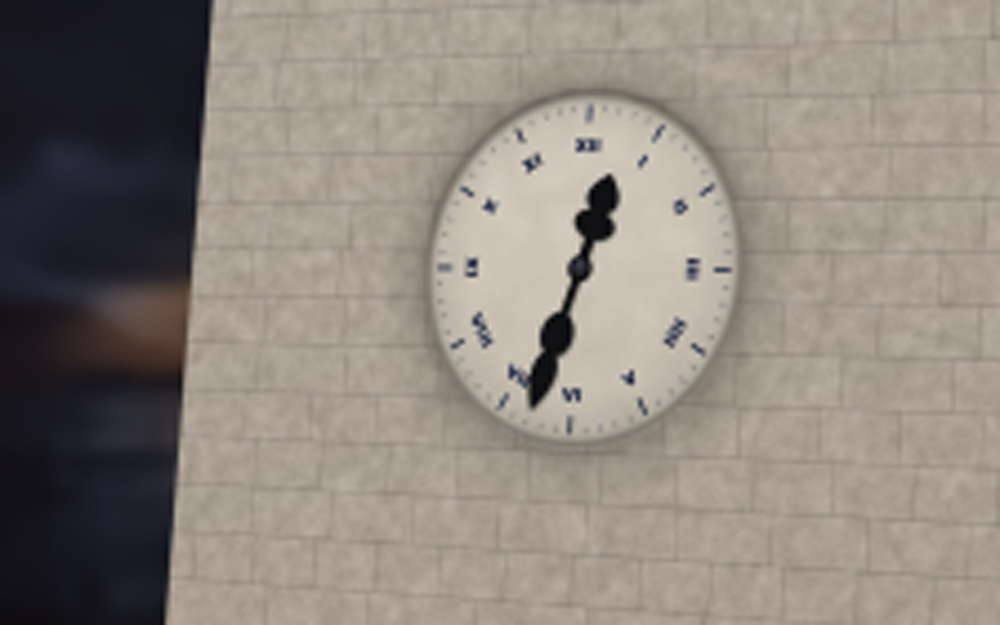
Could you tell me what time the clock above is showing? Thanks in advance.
12:33
